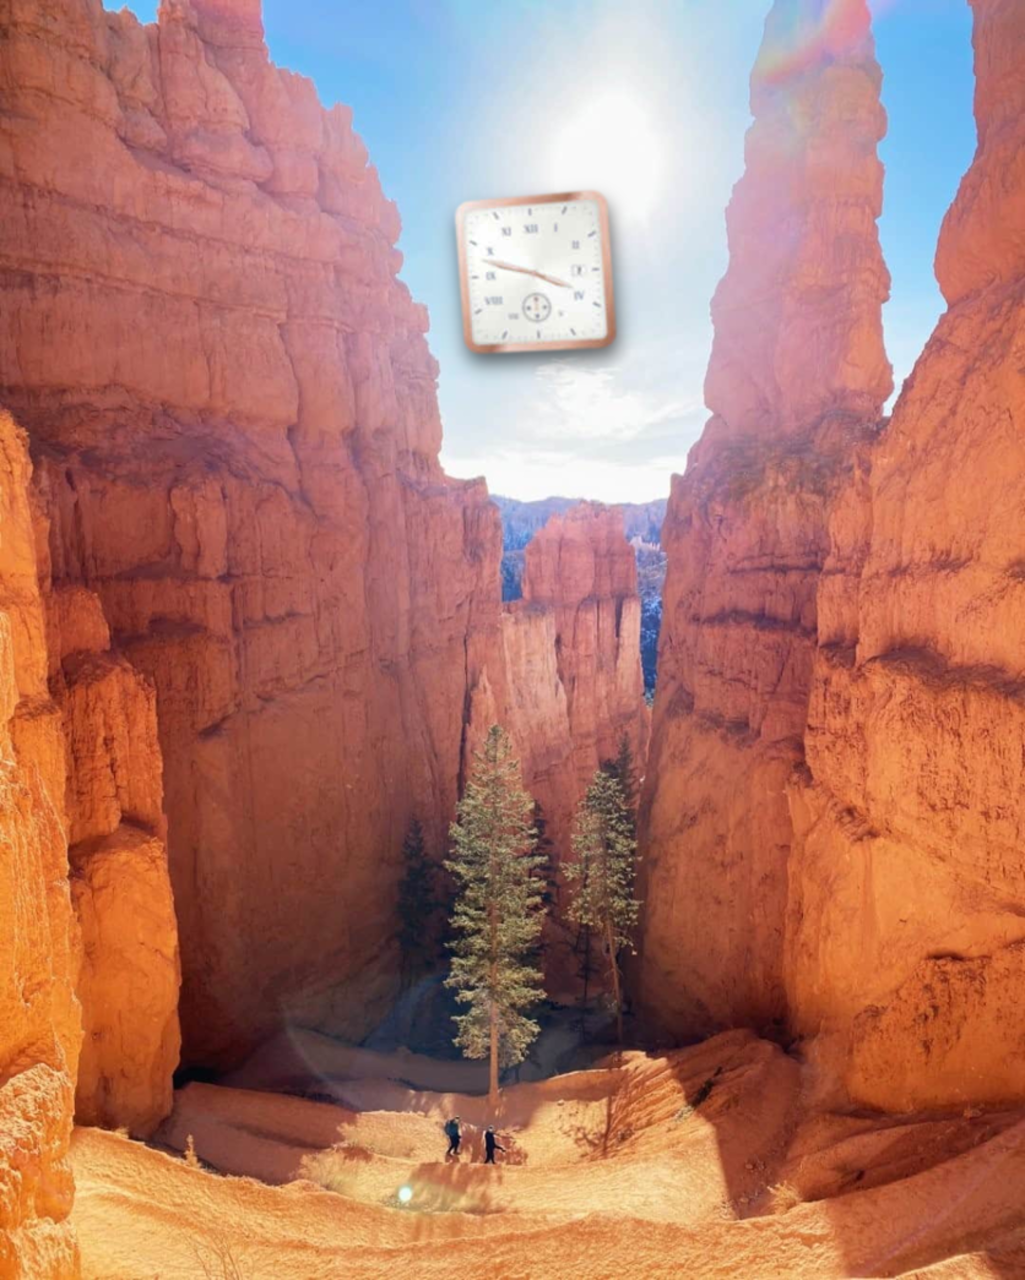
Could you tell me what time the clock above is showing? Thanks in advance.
3:48
